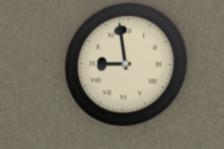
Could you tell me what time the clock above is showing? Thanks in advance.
8:58
